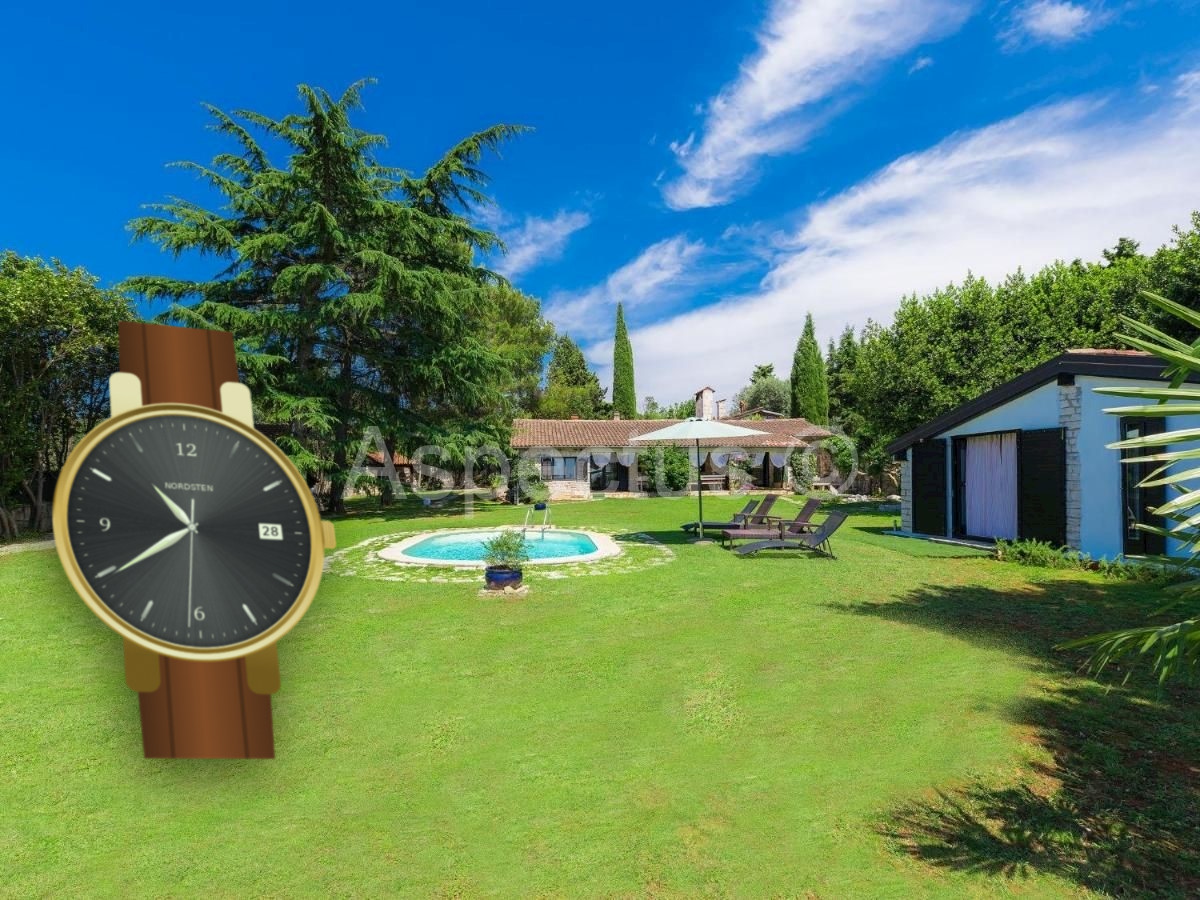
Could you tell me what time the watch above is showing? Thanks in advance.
10:39:31
